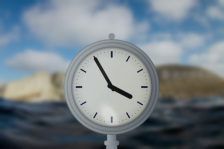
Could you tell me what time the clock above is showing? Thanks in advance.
3:55
